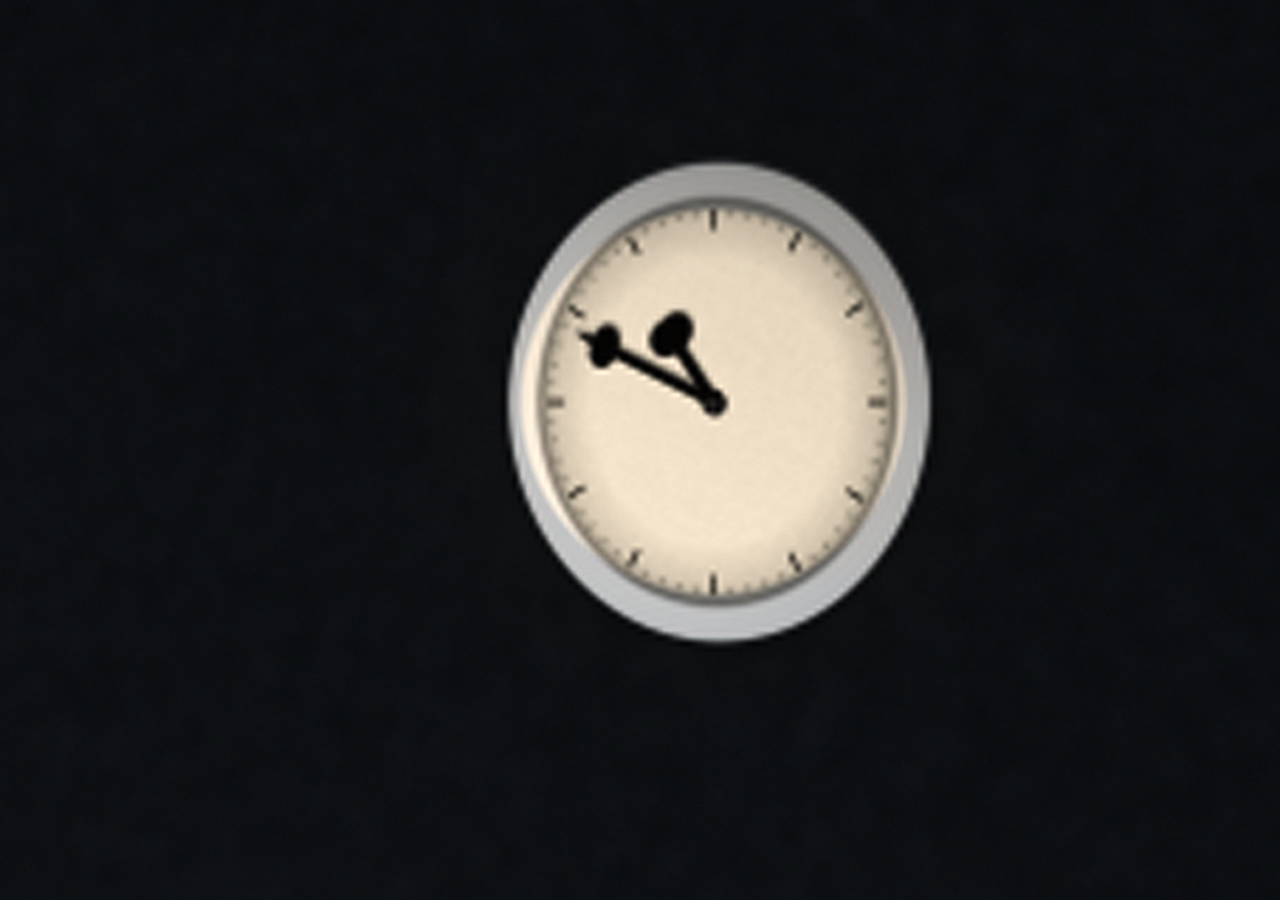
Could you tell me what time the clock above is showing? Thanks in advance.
10:49
